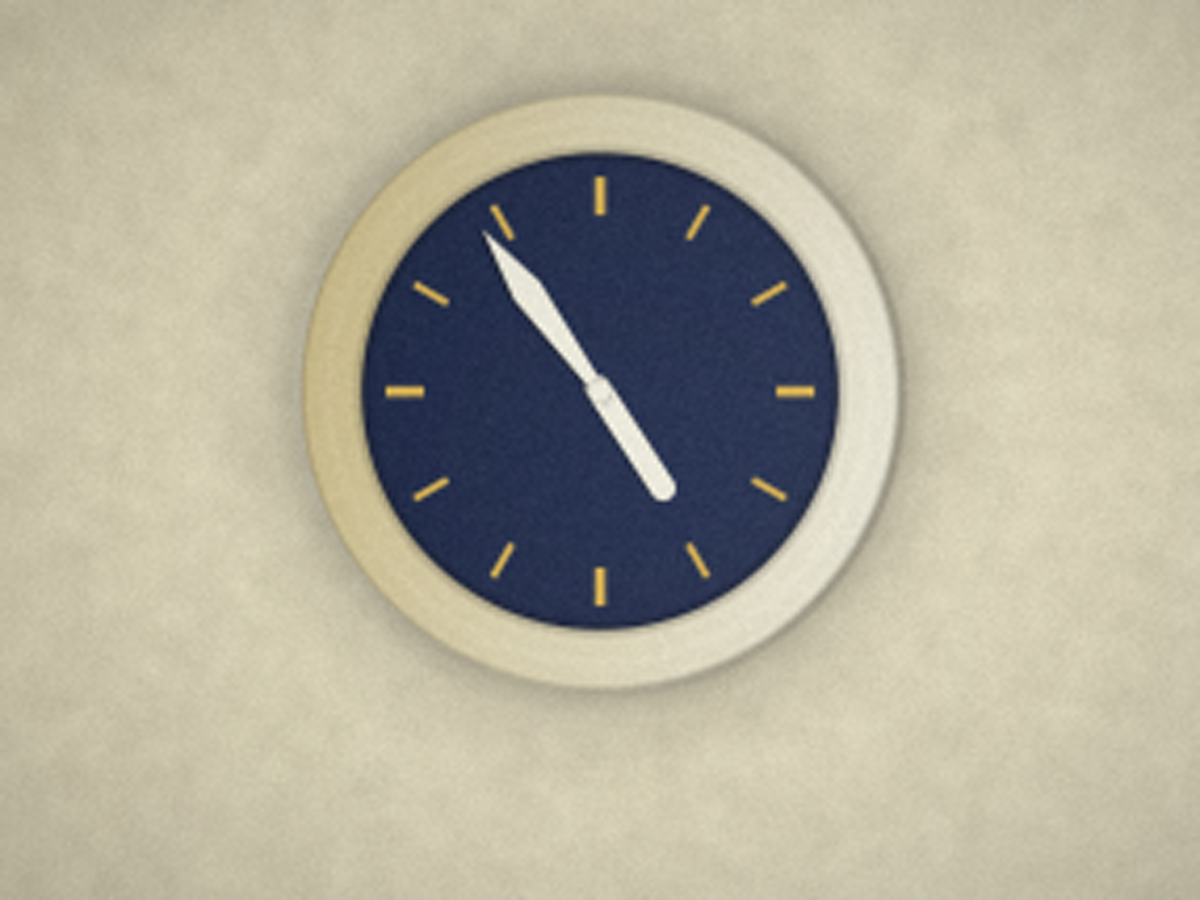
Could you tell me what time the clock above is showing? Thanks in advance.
4:54
